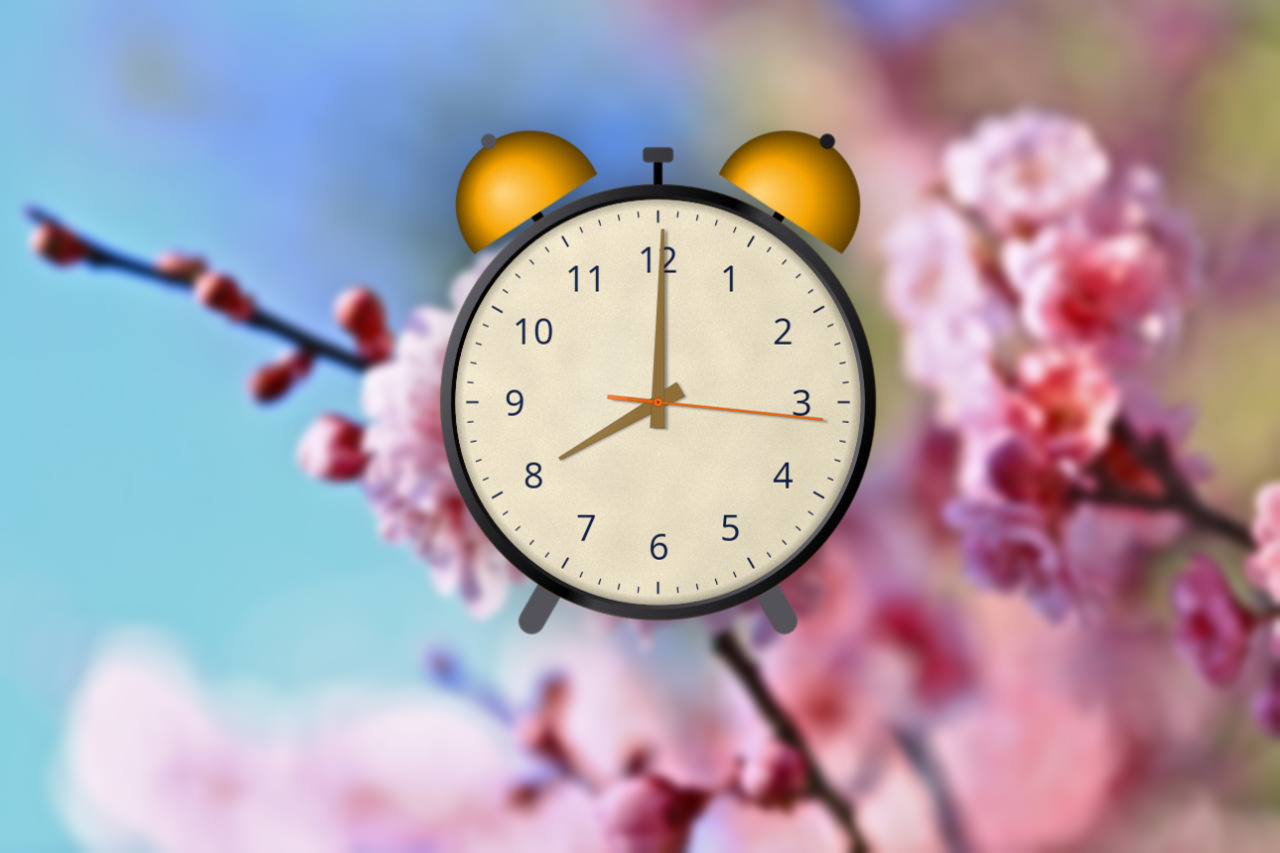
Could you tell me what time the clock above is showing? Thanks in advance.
8:00:16
